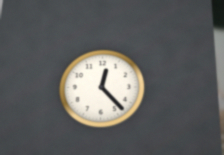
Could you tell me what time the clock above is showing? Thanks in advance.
12:23
